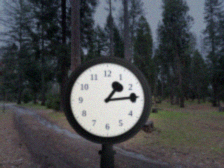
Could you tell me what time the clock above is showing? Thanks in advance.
1:14
